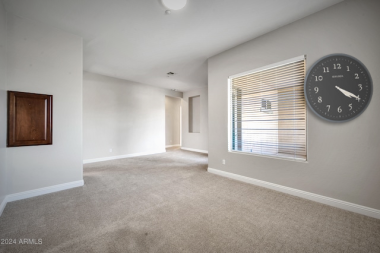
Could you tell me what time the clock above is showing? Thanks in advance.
4:20
